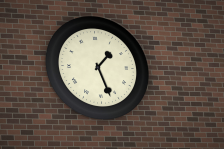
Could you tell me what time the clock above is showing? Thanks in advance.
1:27
